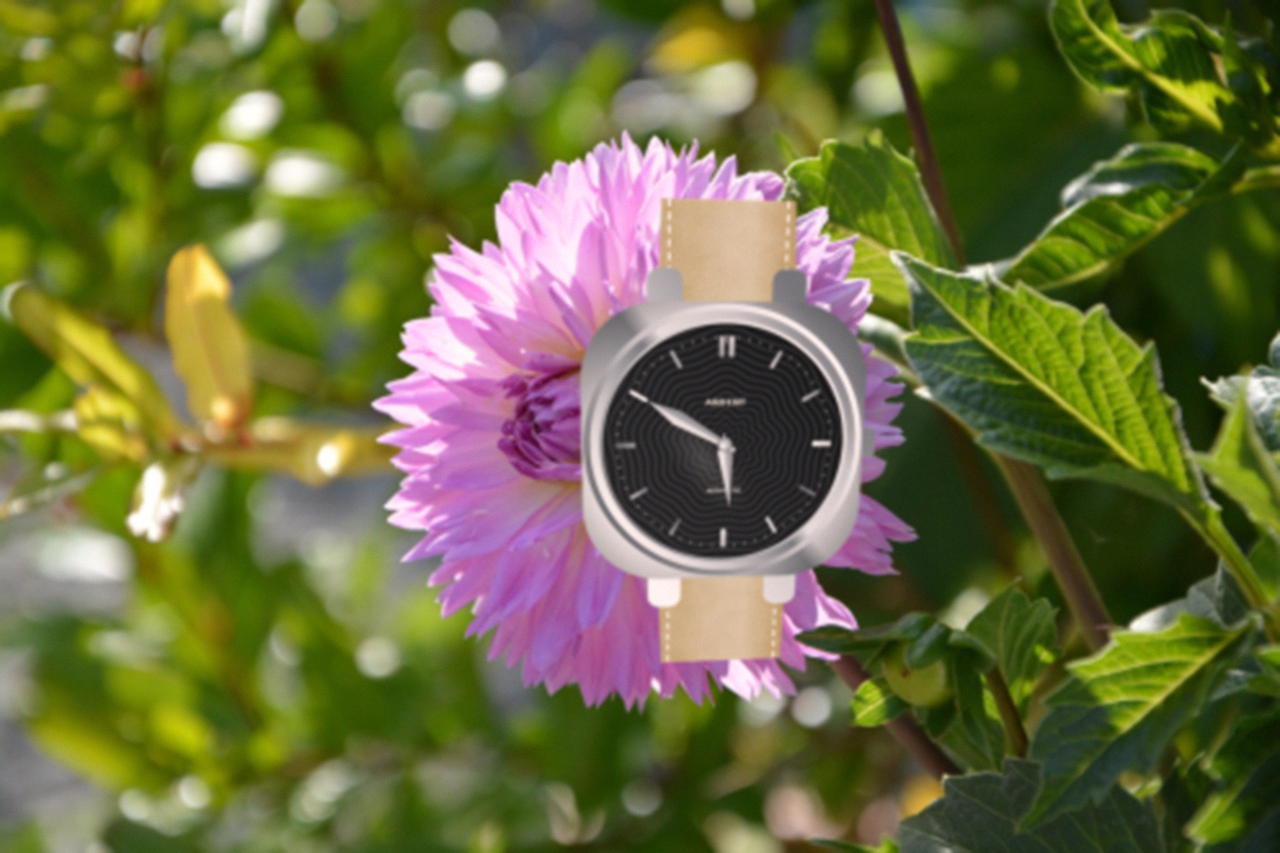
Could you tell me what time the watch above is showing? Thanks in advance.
5:50
